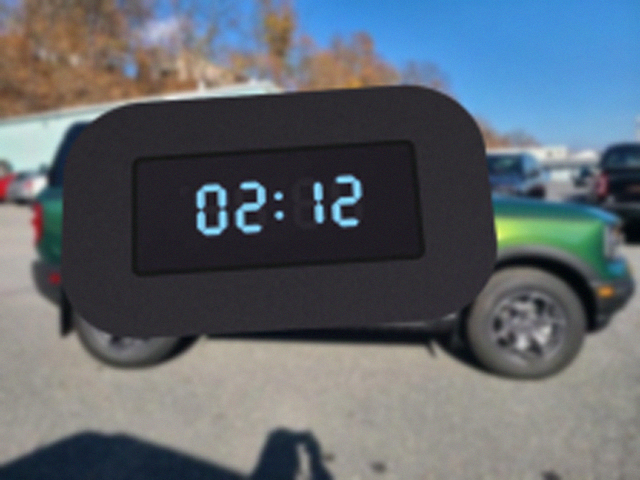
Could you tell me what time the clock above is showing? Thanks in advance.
2:12
